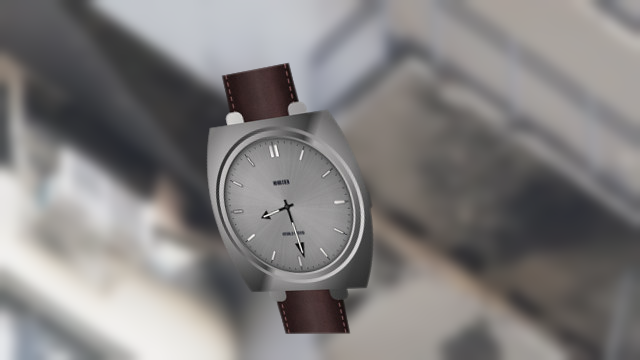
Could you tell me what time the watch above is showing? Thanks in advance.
8:29
